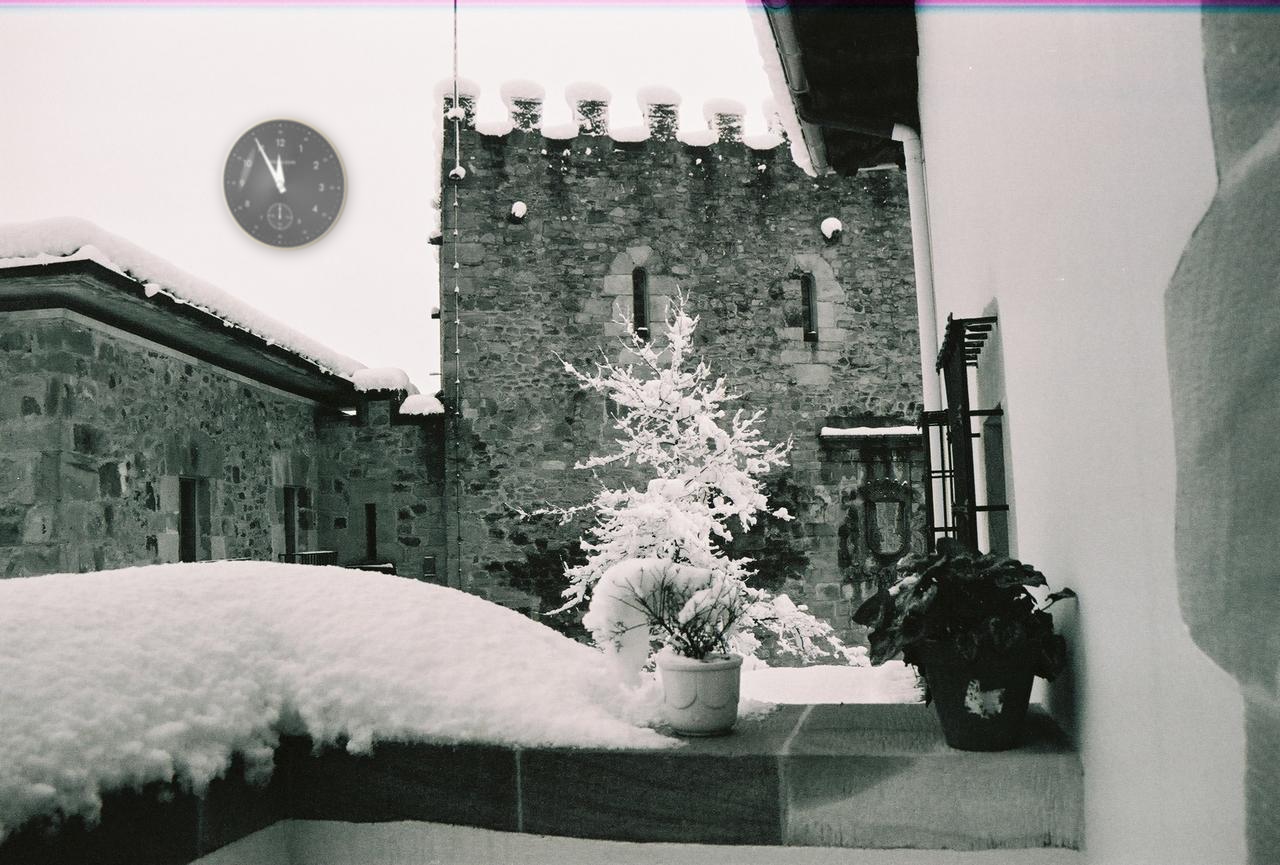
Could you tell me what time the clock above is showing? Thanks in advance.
11:55
